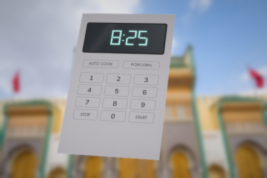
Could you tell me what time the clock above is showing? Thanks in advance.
8:25
